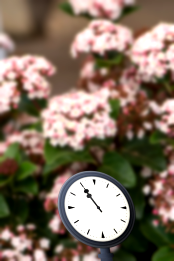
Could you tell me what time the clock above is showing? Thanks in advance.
10:55
